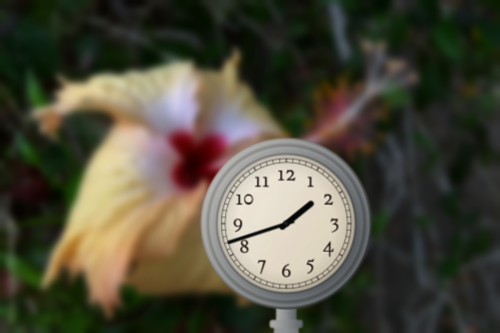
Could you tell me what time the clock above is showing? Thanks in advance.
1:42
